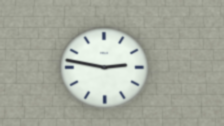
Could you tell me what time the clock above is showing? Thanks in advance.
2:47
